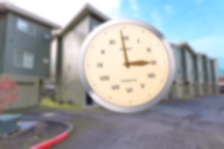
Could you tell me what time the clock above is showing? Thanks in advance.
2:59
